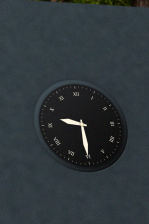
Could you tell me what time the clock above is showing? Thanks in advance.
9:30
